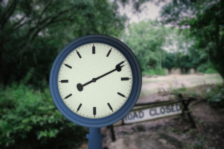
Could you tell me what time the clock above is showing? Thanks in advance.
8:11
